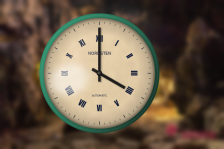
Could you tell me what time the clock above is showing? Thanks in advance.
4:00
